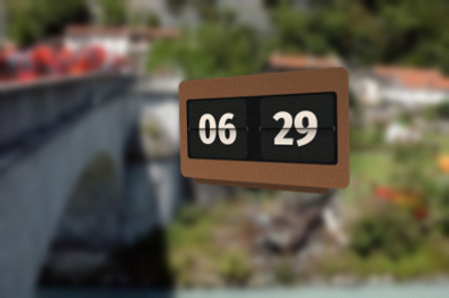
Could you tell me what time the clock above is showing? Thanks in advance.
6:29
